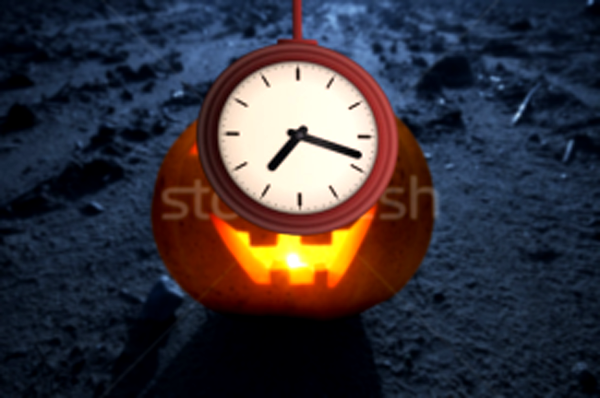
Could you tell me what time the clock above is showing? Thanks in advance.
7:18
